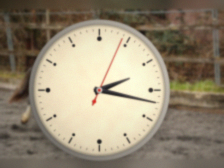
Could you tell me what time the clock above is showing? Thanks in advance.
2:17:04
